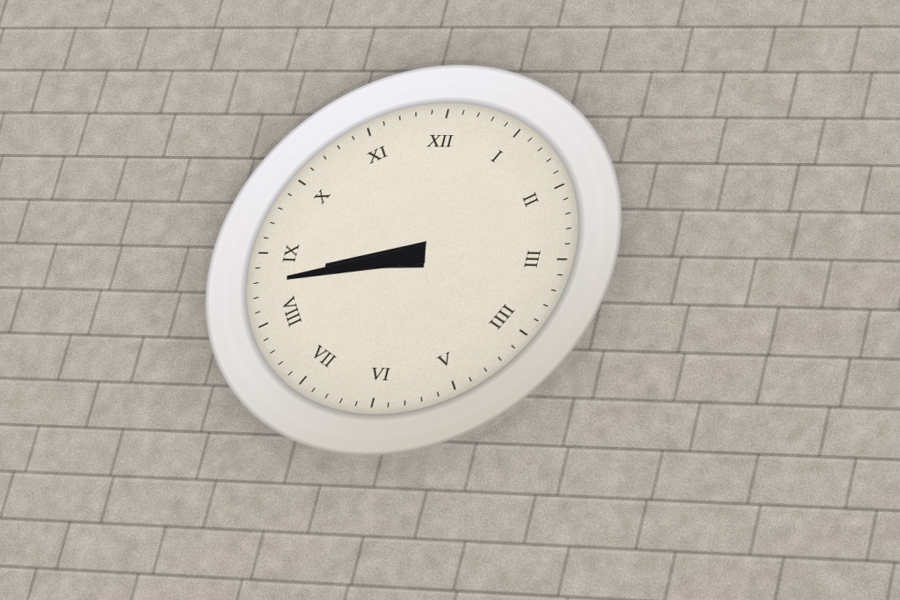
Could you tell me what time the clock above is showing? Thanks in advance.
8:43
